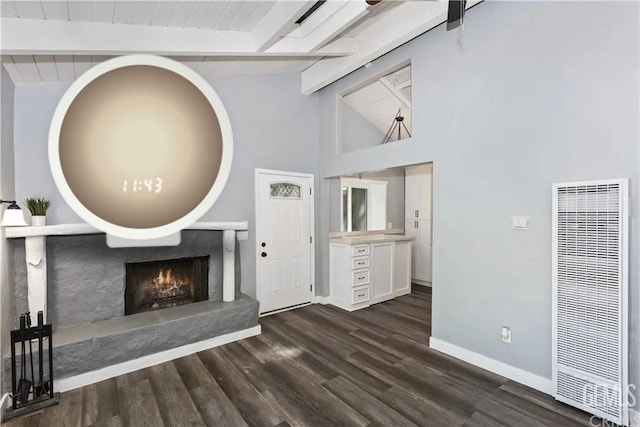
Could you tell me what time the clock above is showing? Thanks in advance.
11:43
